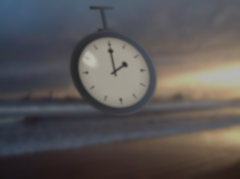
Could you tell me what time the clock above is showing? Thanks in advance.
2:00
